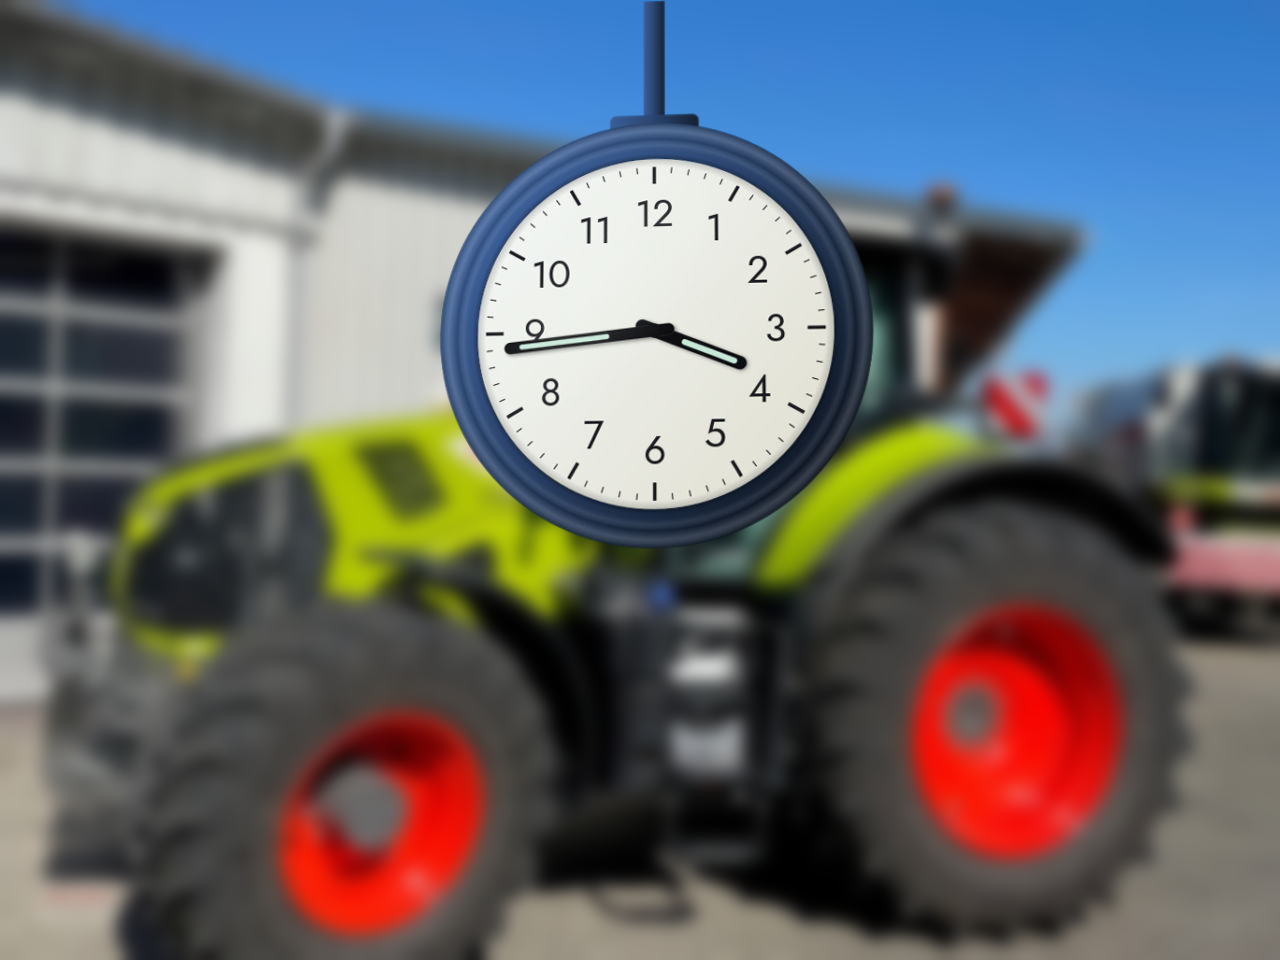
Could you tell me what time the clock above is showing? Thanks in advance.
3:44
